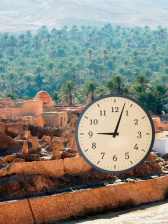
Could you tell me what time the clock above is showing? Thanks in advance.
9:03
